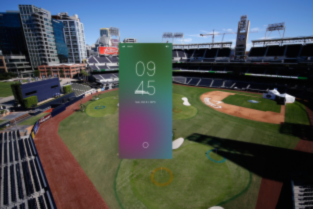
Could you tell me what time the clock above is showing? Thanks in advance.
9:45
